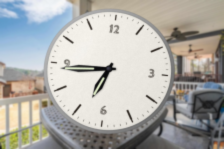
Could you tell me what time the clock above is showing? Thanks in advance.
6:44
